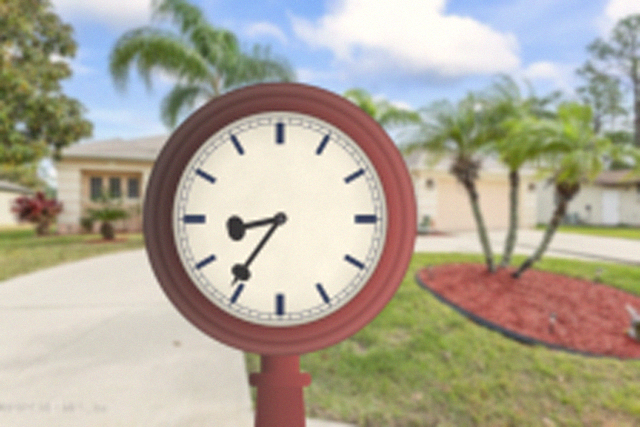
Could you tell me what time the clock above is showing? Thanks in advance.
8:36
